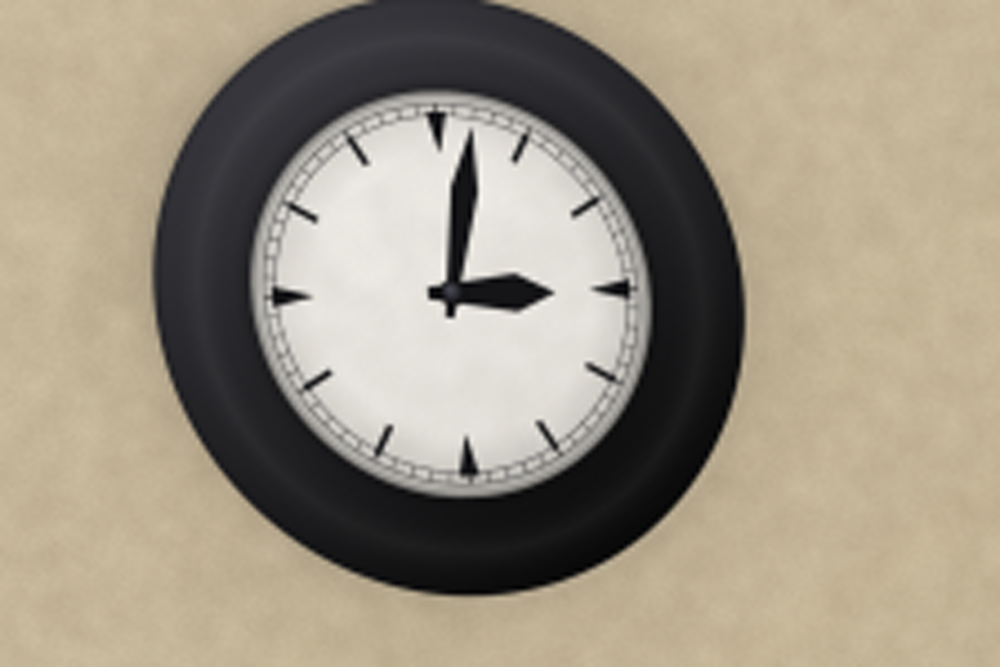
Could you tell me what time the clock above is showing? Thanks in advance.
3:02
